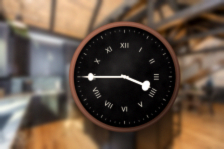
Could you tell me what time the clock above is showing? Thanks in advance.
3:45
